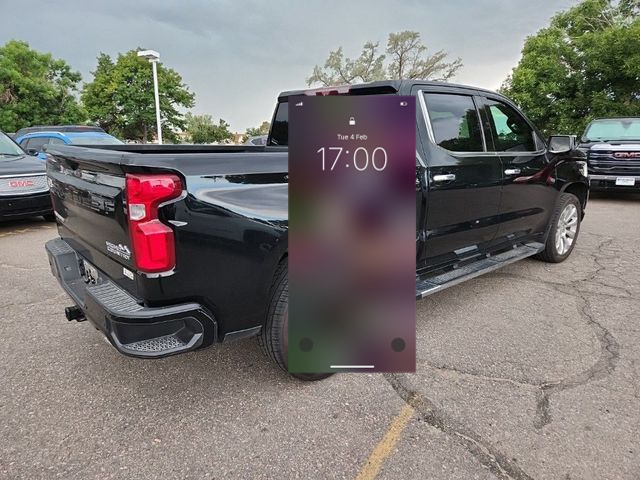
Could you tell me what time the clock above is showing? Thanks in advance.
17:00
